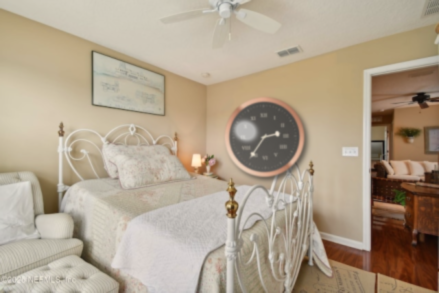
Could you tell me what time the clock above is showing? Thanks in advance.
2:36
